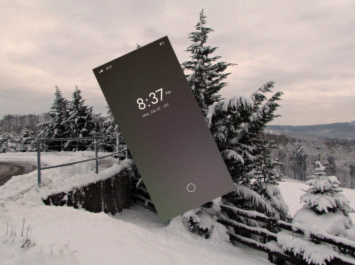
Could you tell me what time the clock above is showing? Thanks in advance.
8:37
